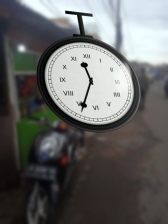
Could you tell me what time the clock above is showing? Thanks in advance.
11:34
